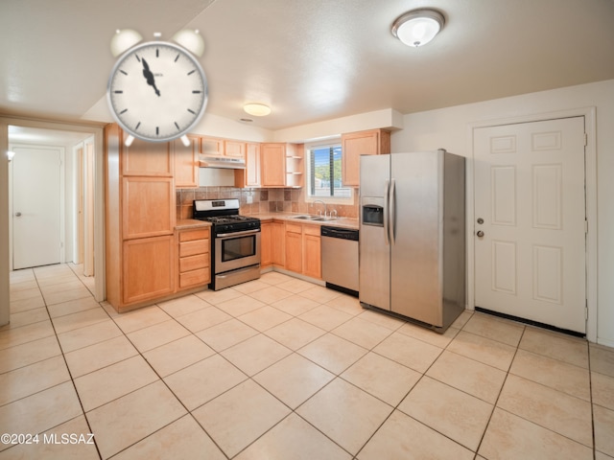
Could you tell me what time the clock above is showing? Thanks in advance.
10:56
